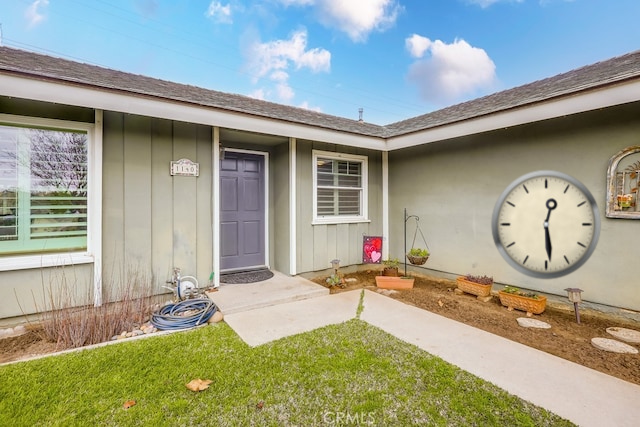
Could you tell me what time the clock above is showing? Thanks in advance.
12:29
